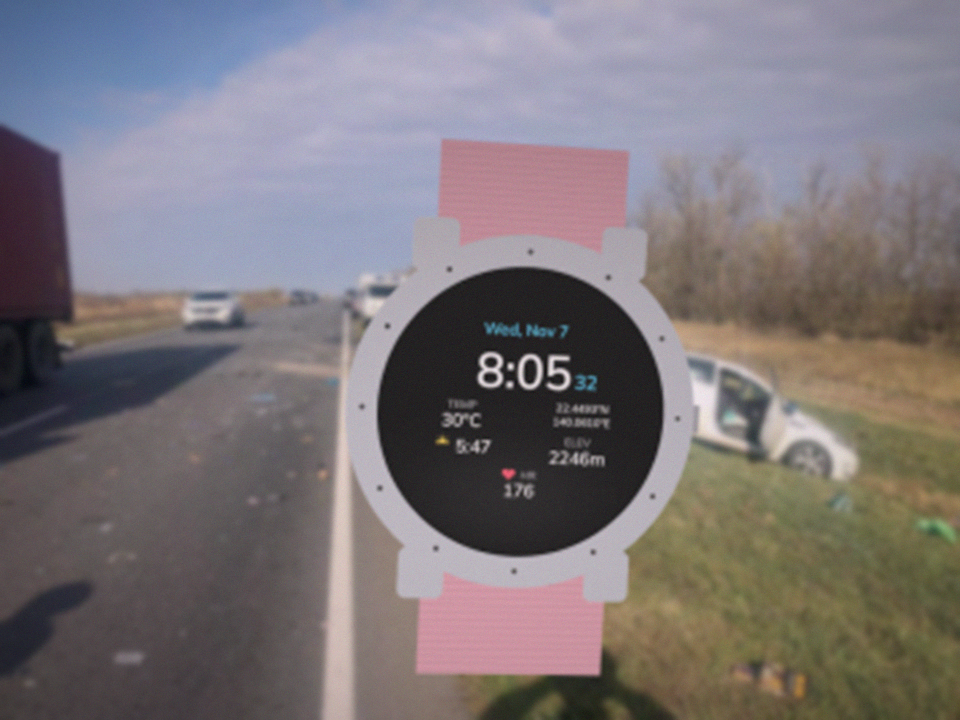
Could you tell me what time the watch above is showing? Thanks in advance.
8:05
